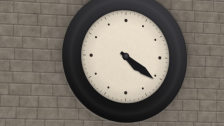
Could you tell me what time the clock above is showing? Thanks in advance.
4:21
